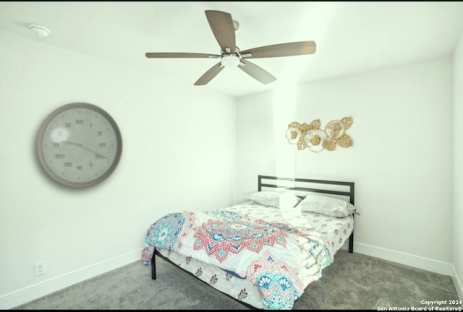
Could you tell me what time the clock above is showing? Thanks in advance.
9:19
